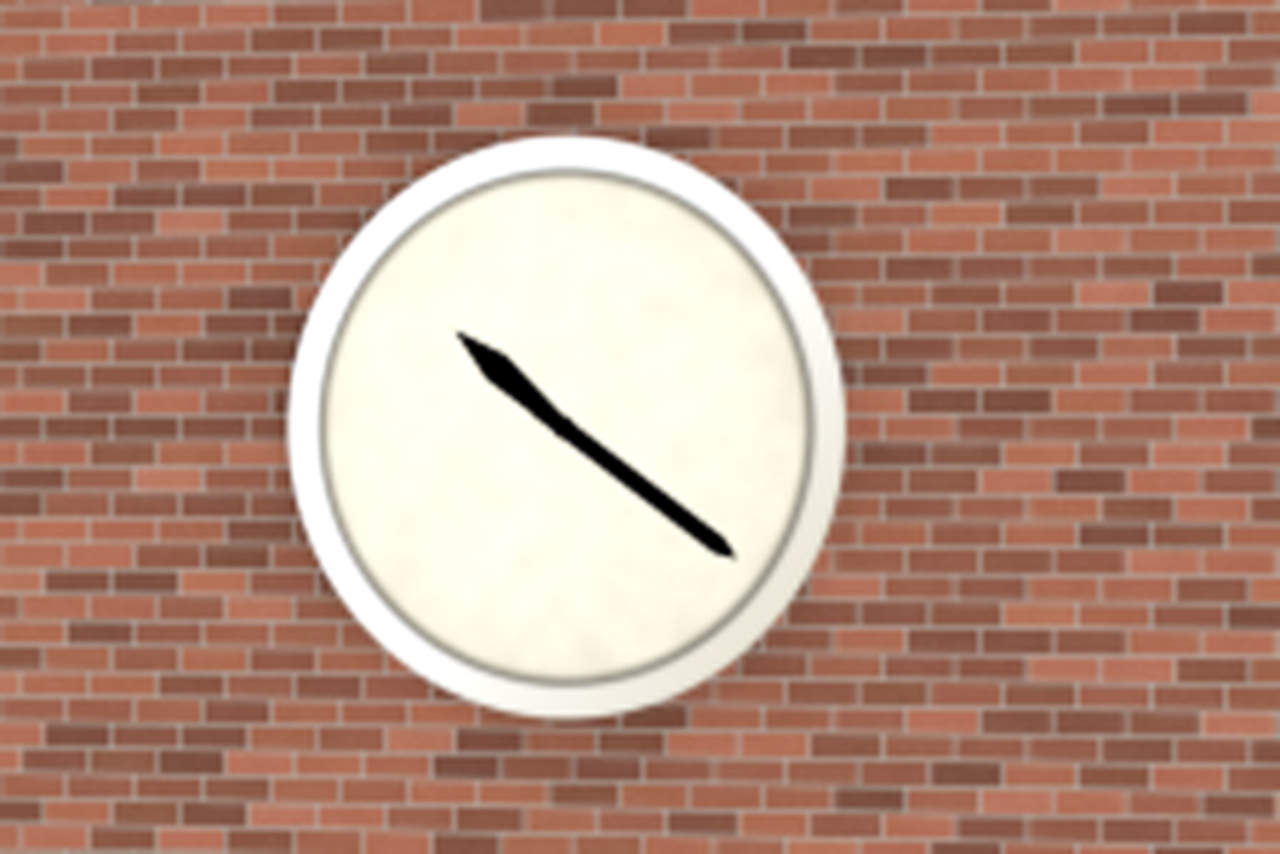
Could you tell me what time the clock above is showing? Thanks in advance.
10:21
